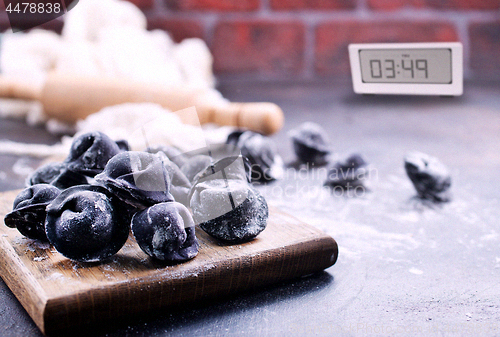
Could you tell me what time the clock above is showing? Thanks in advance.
3:49
